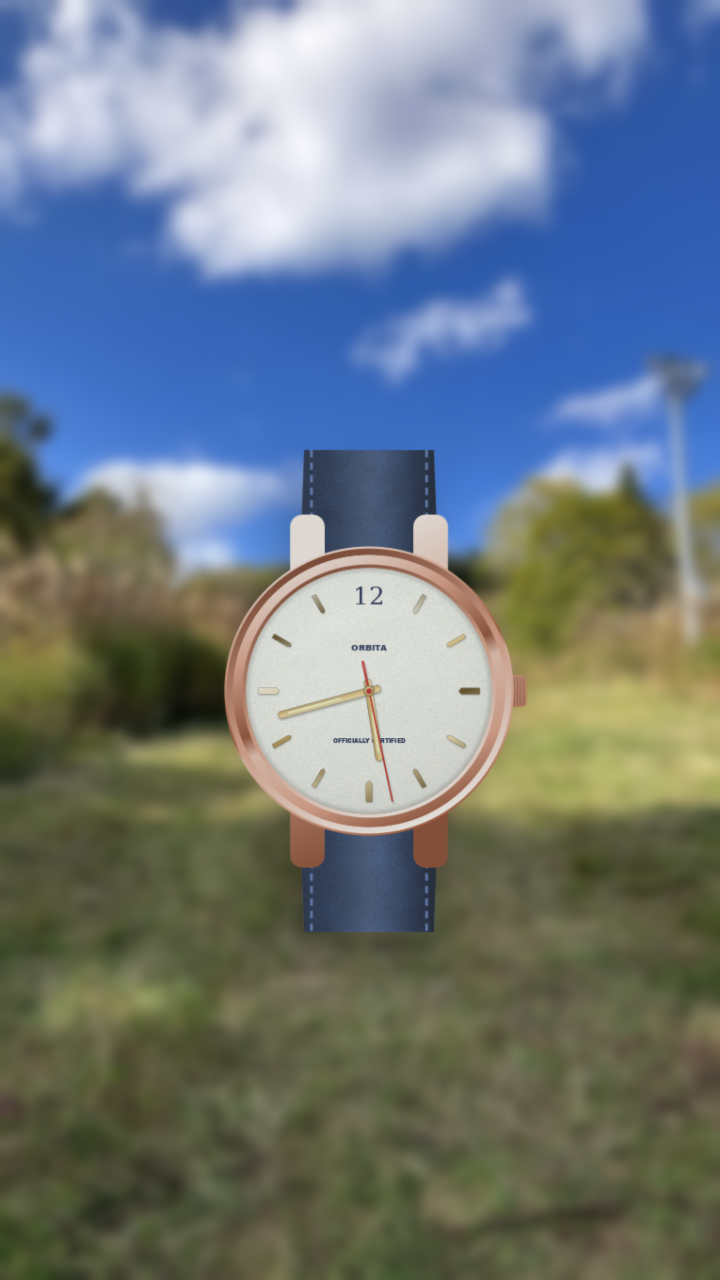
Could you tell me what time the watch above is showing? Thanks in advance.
5:42:28
